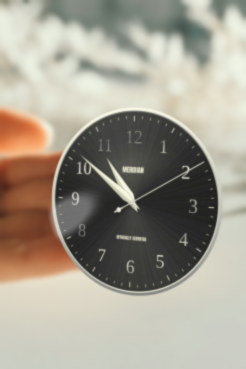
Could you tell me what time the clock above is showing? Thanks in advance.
10:51:10
